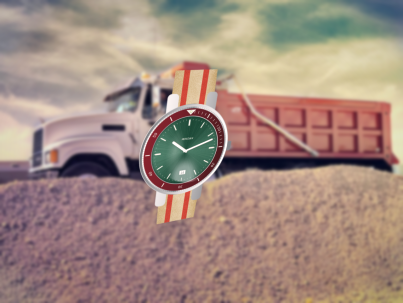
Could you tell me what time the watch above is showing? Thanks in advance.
10:12
